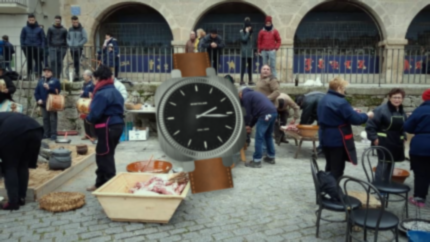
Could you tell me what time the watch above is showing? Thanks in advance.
2:16
